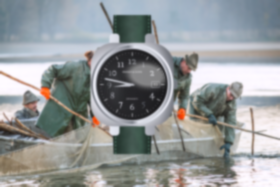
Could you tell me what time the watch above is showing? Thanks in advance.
8:47
